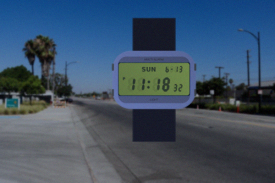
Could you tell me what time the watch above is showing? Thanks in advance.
11:18:32
